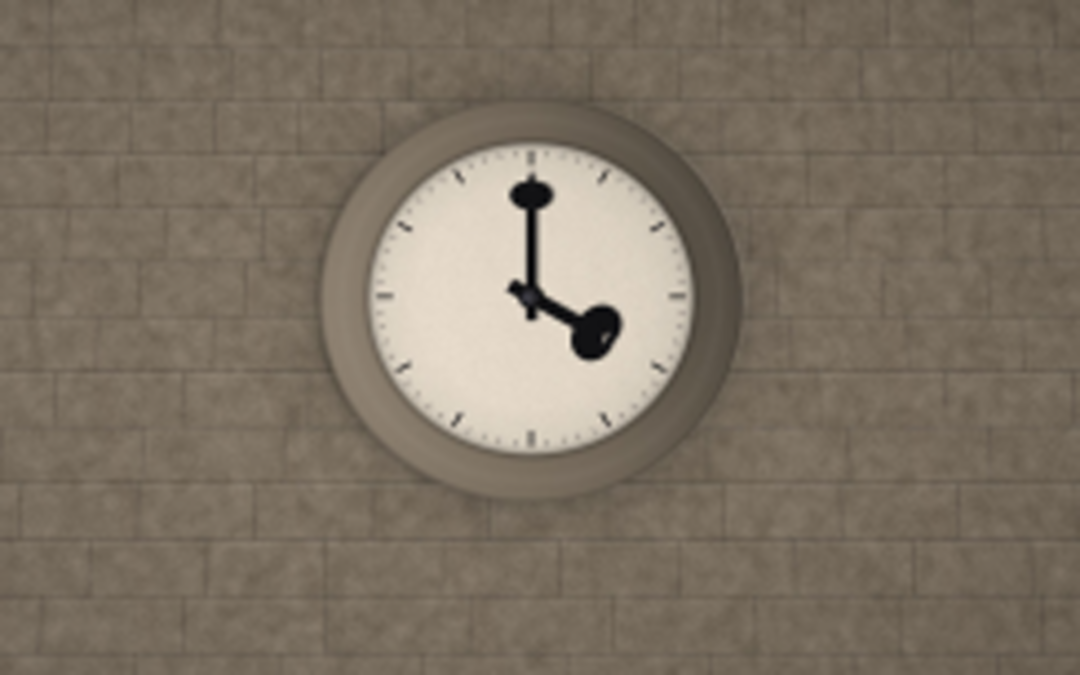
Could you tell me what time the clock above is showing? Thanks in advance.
4:00
